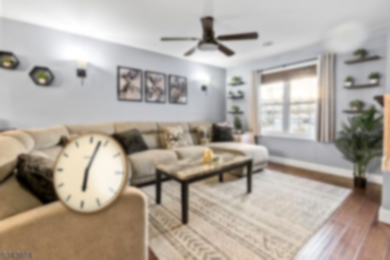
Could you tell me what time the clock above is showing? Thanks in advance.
6:03
